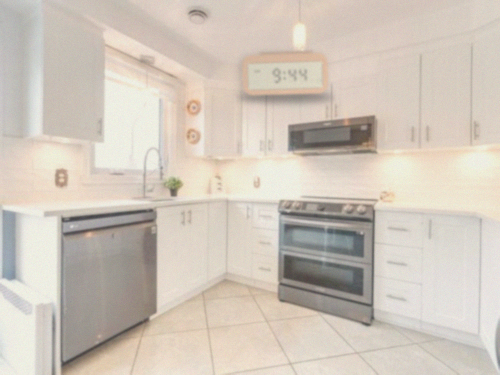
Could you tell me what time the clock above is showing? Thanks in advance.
9:44
